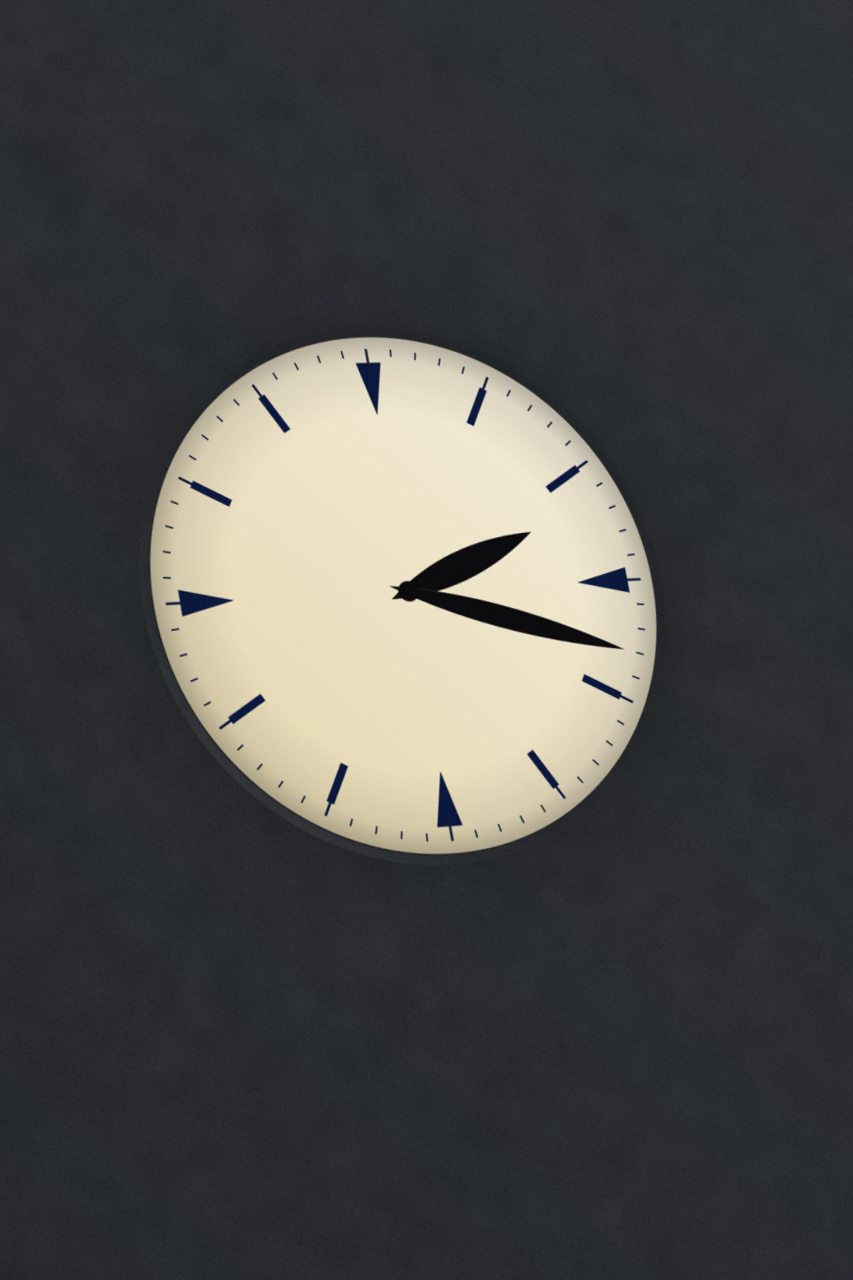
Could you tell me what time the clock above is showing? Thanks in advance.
2:18
